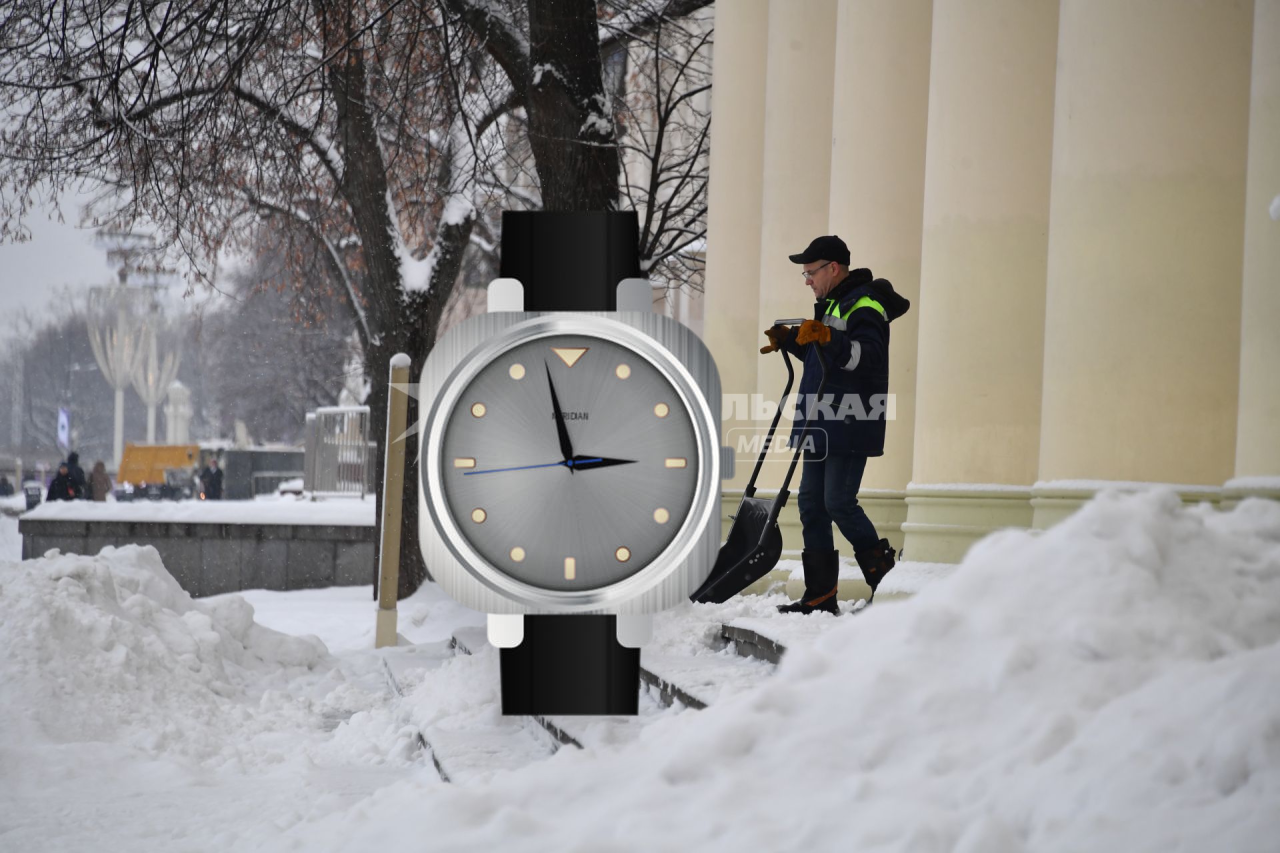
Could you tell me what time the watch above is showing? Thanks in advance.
2:57:44
